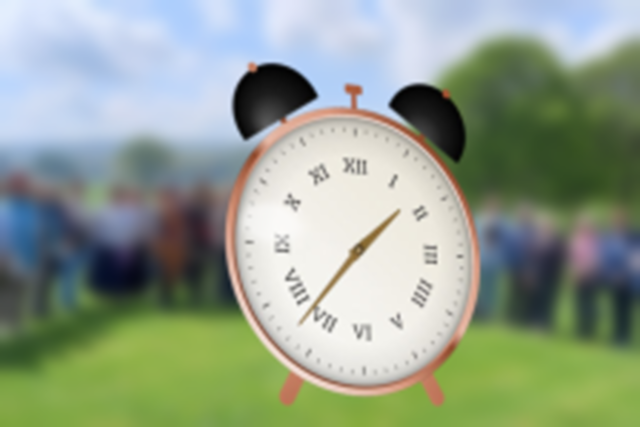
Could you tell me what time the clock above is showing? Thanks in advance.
1:37
